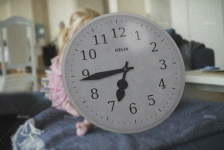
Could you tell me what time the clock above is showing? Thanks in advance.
6:44
